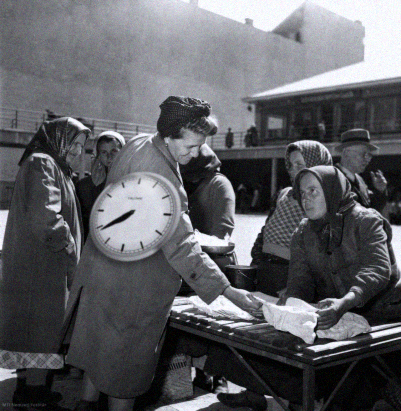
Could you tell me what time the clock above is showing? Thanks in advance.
7:39
